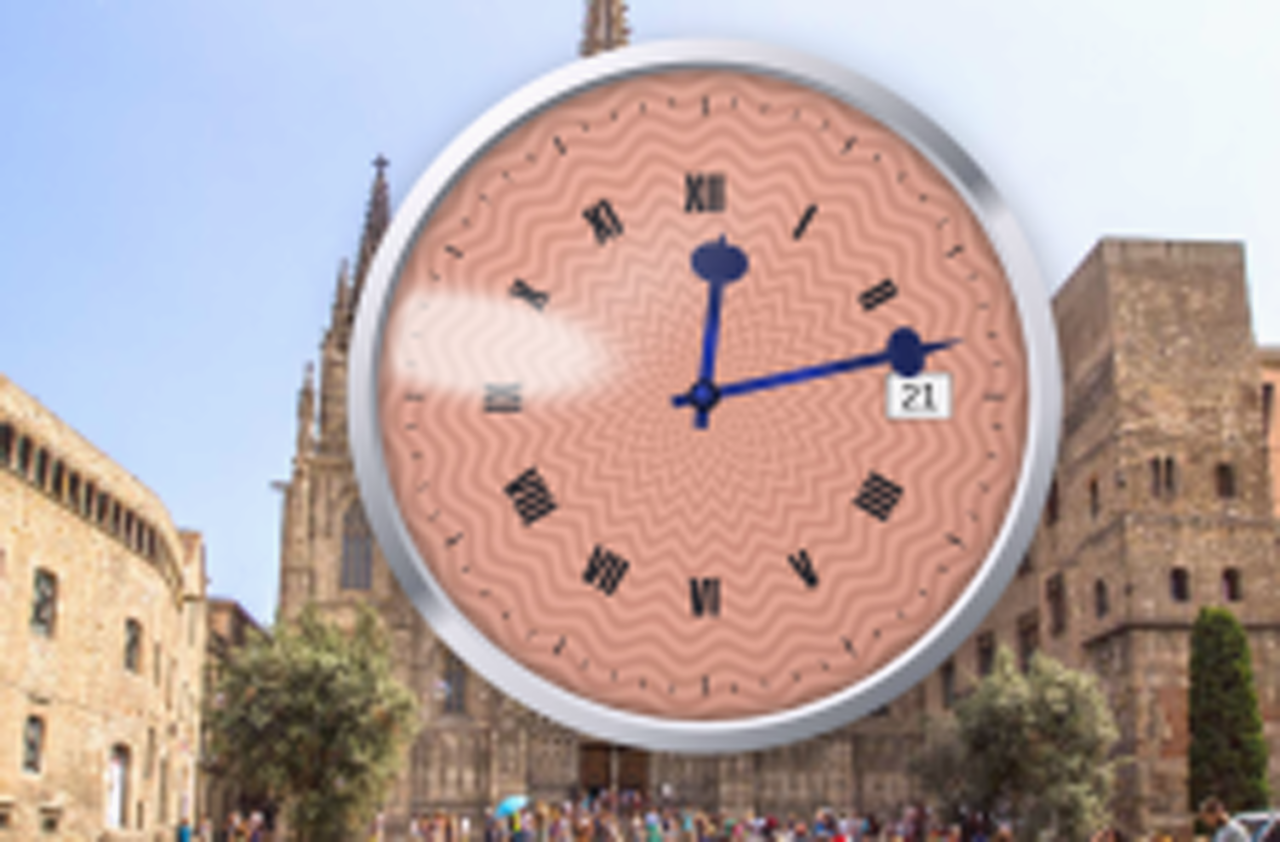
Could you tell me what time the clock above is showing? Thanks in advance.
12:13
